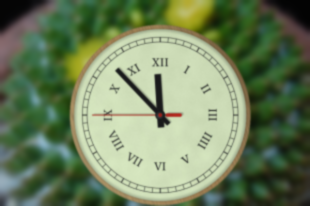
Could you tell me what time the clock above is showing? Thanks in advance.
11:52:45
